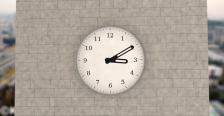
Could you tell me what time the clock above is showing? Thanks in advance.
3:10
